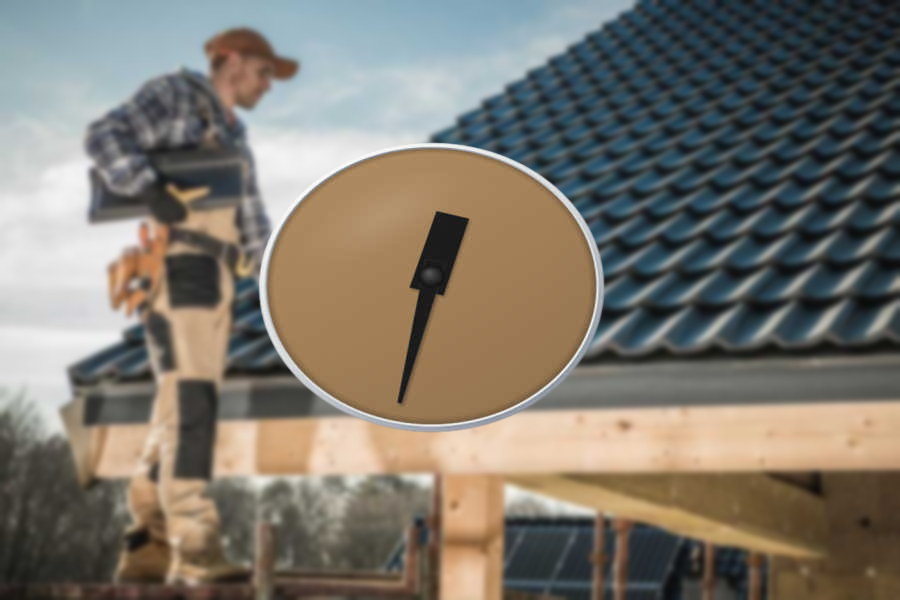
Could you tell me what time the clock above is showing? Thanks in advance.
12:32
